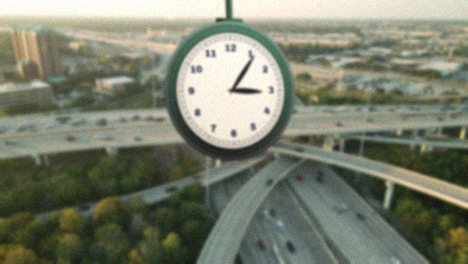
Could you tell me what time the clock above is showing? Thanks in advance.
3:06
